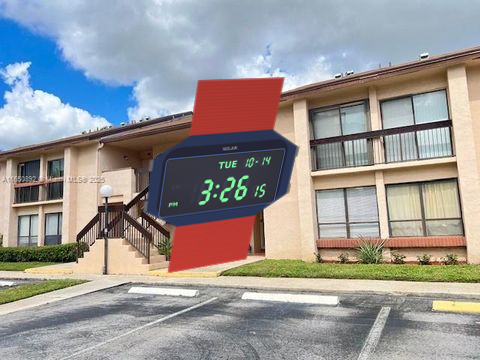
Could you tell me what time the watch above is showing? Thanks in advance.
3:26:15
